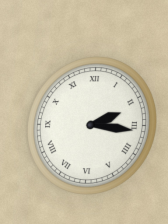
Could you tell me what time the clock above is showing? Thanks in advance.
2:16
